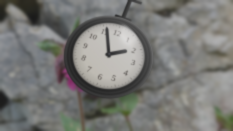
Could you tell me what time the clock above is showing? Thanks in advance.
1:56
